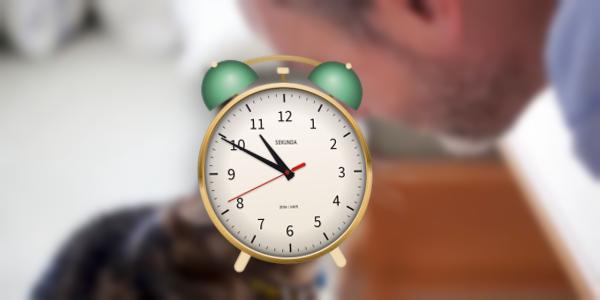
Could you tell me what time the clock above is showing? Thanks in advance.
10:49:41
